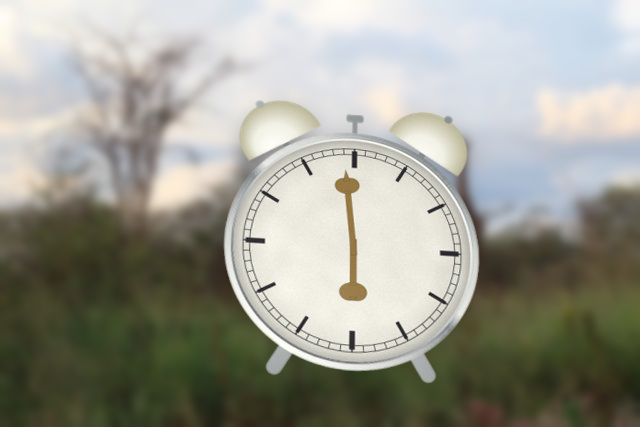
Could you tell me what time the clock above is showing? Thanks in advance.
5:59
